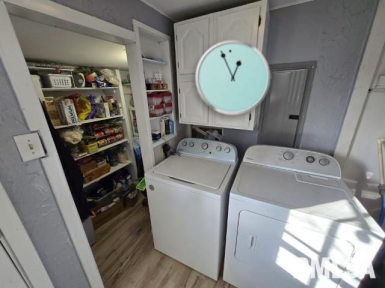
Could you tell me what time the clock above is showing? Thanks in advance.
12:57
